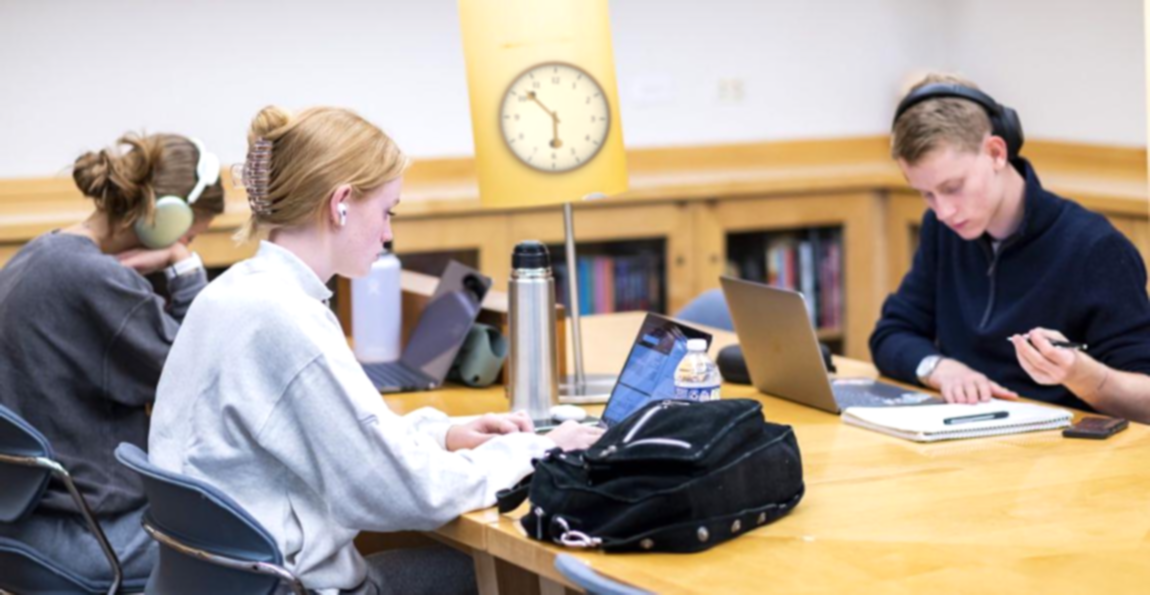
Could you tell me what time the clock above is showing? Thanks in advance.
5:52
